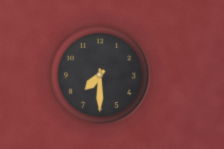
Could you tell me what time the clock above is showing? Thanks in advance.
7:30
